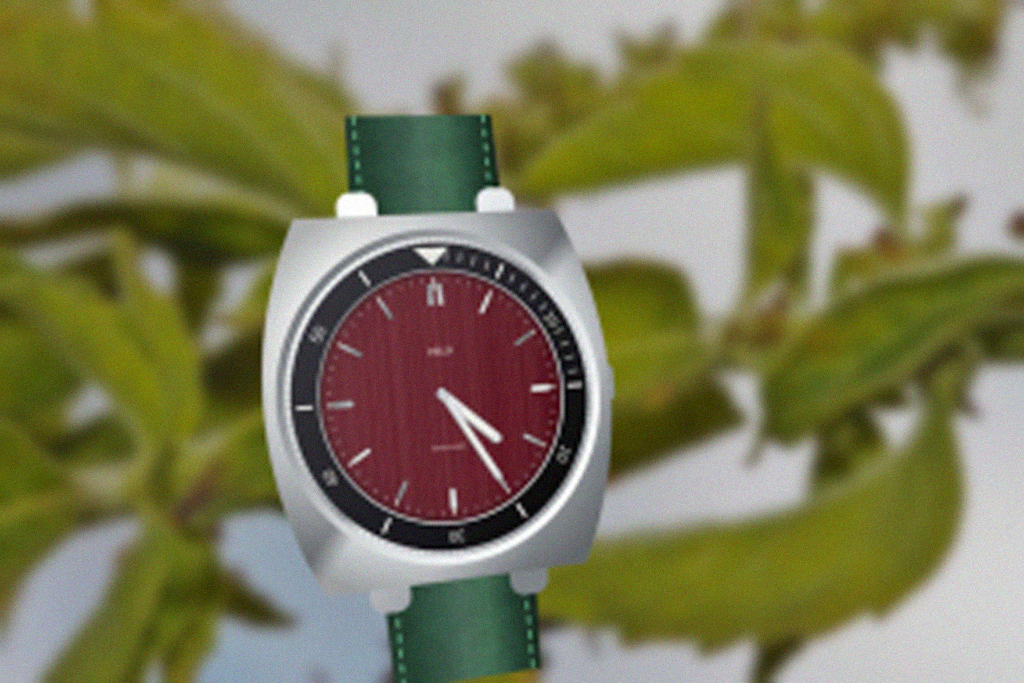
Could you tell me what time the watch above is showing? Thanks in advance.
4:25
